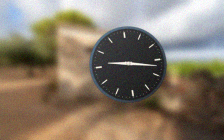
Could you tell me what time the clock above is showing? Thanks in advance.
9:17
